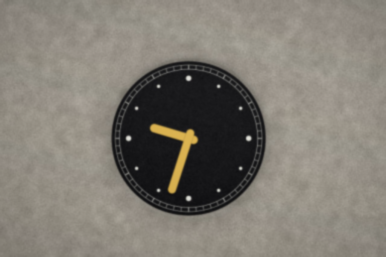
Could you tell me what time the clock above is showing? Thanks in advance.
9:33
